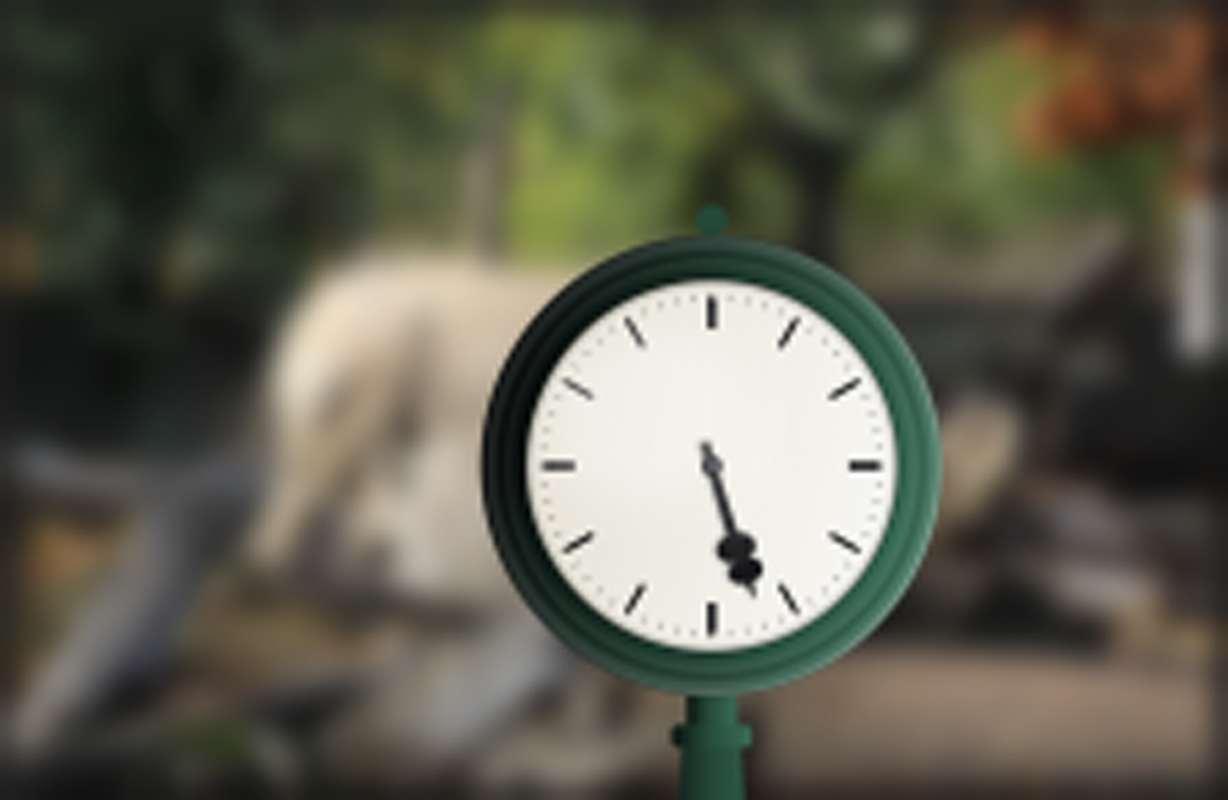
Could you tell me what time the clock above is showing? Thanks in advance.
5:27
